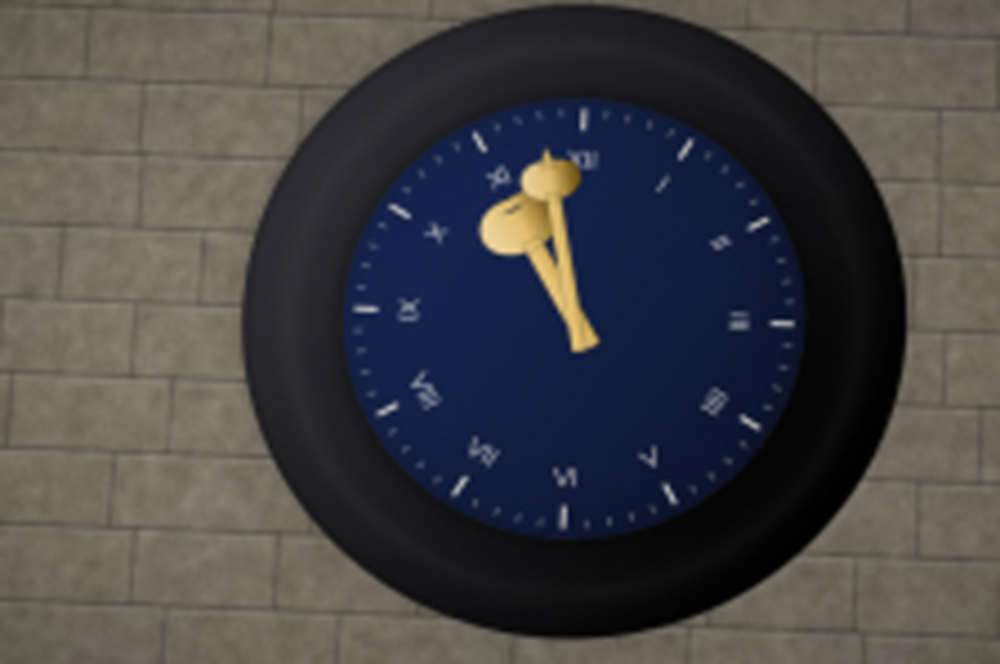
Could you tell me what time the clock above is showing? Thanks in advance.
10:58
